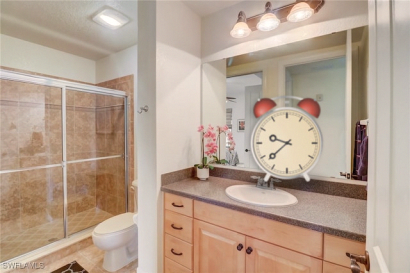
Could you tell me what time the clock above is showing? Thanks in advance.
9:38
